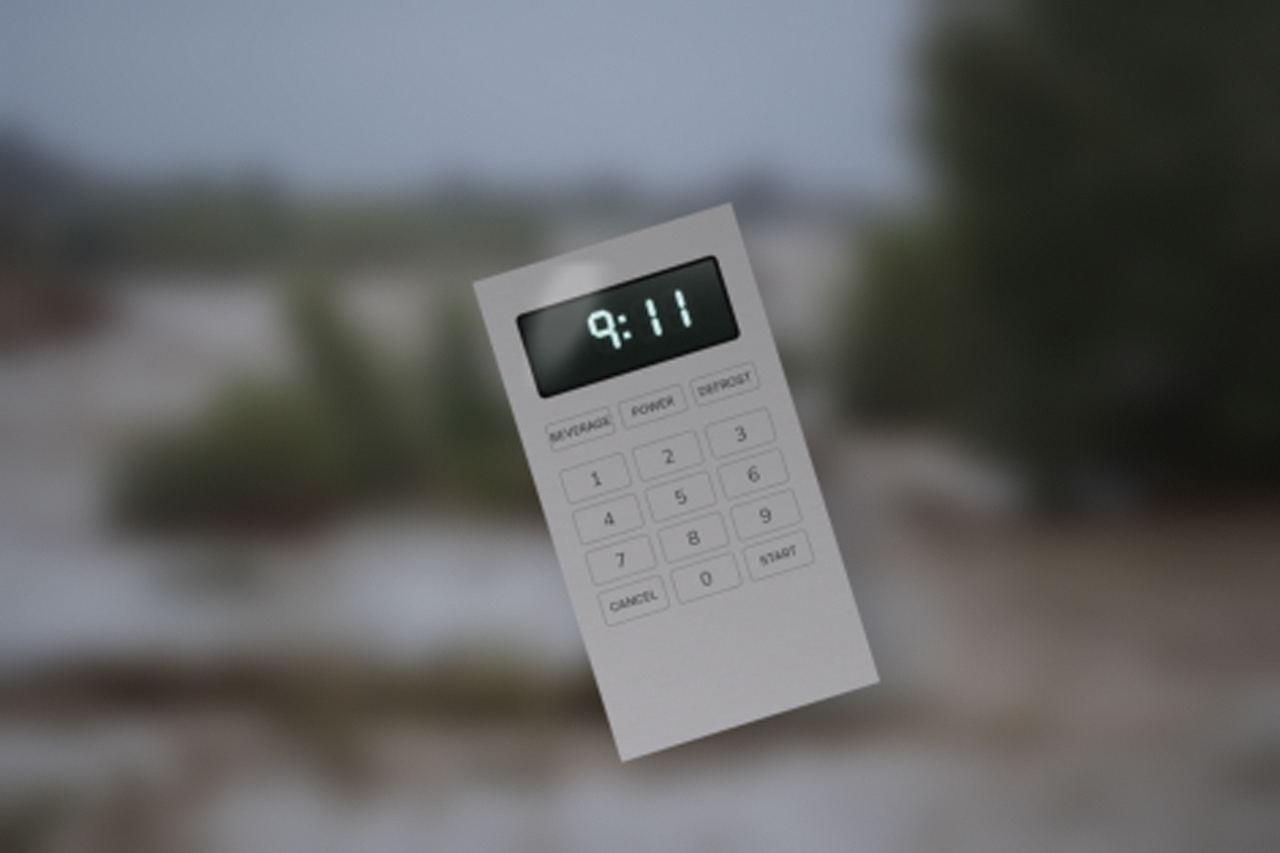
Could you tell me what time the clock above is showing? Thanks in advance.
9:11
